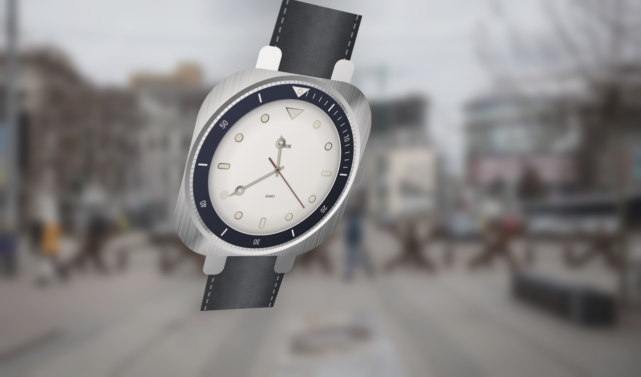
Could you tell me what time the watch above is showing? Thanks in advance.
11:39:22
